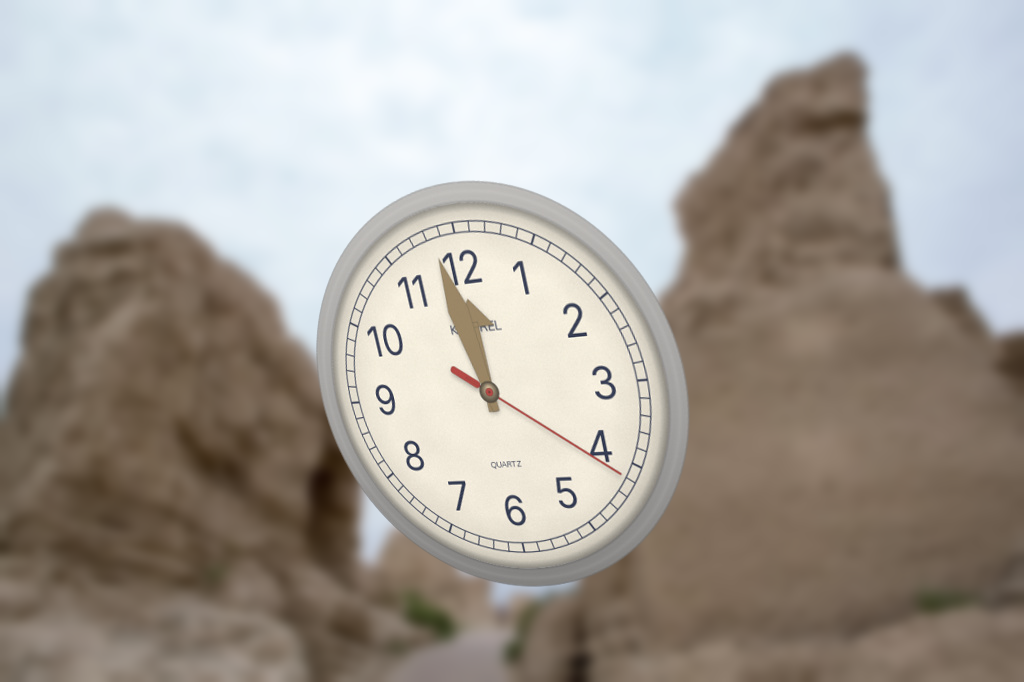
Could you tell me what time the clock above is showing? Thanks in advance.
11:58:21
